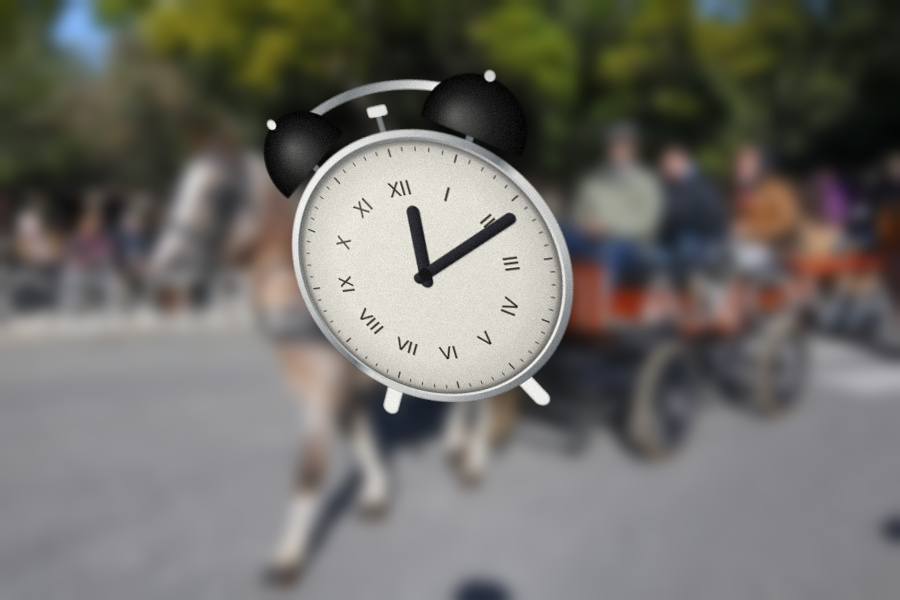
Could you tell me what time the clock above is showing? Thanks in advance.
12:11
